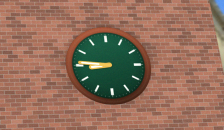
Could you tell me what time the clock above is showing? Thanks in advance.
8:46
